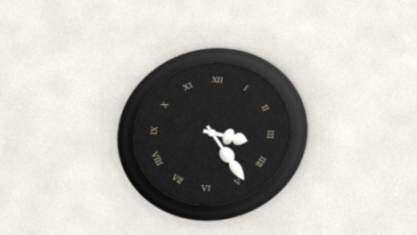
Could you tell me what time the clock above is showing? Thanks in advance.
3:24
